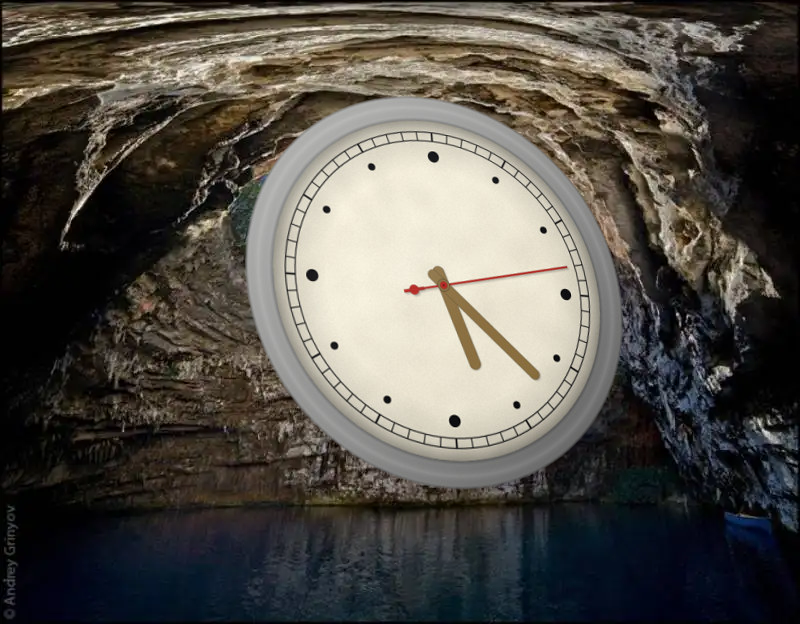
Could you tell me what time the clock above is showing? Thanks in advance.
5:22:13
